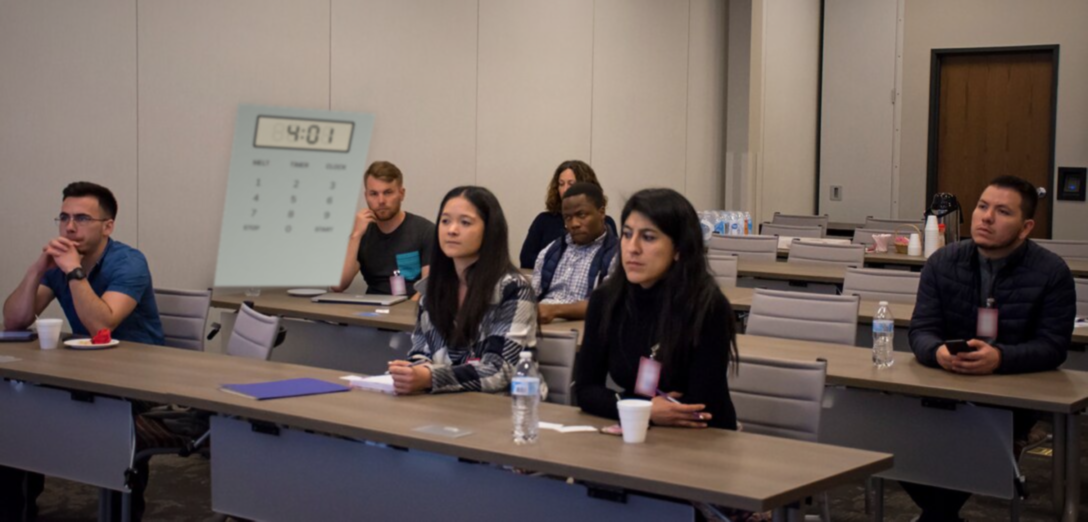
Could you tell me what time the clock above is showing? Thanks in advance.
4:01
